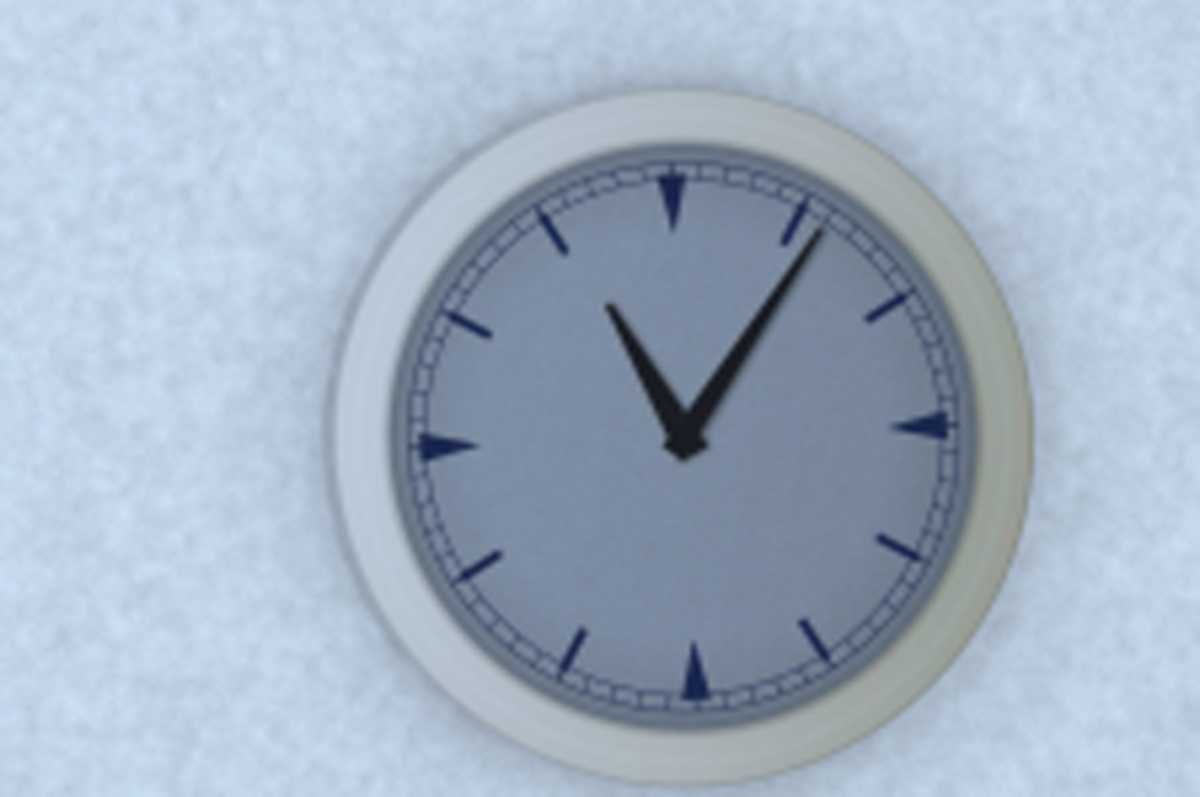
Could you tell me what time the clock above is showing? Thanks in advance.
11:06
